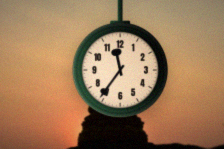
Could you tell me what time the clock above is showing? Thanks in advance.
11:36
